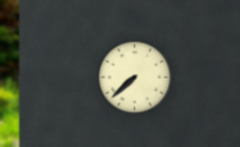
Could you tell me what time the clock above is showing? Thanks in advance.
7:38
